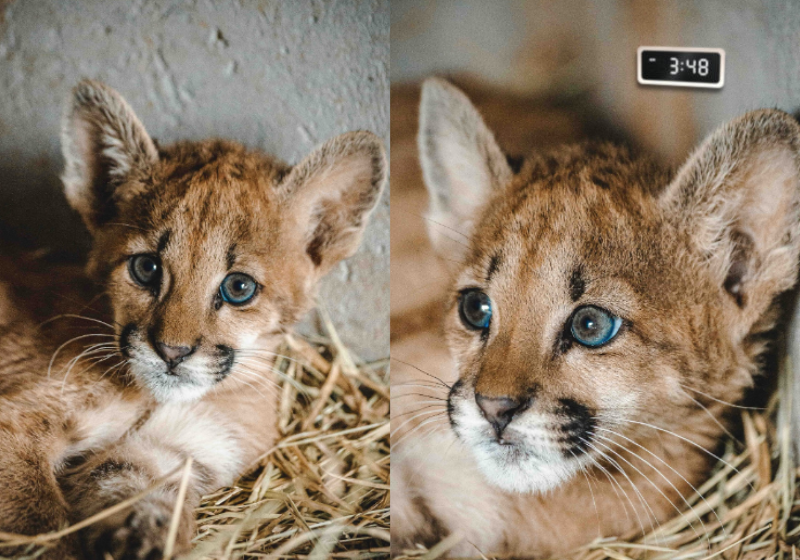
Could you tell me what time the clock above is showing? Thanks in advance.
3:48
